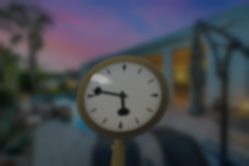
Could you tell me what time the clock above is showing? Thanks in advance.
5:47
